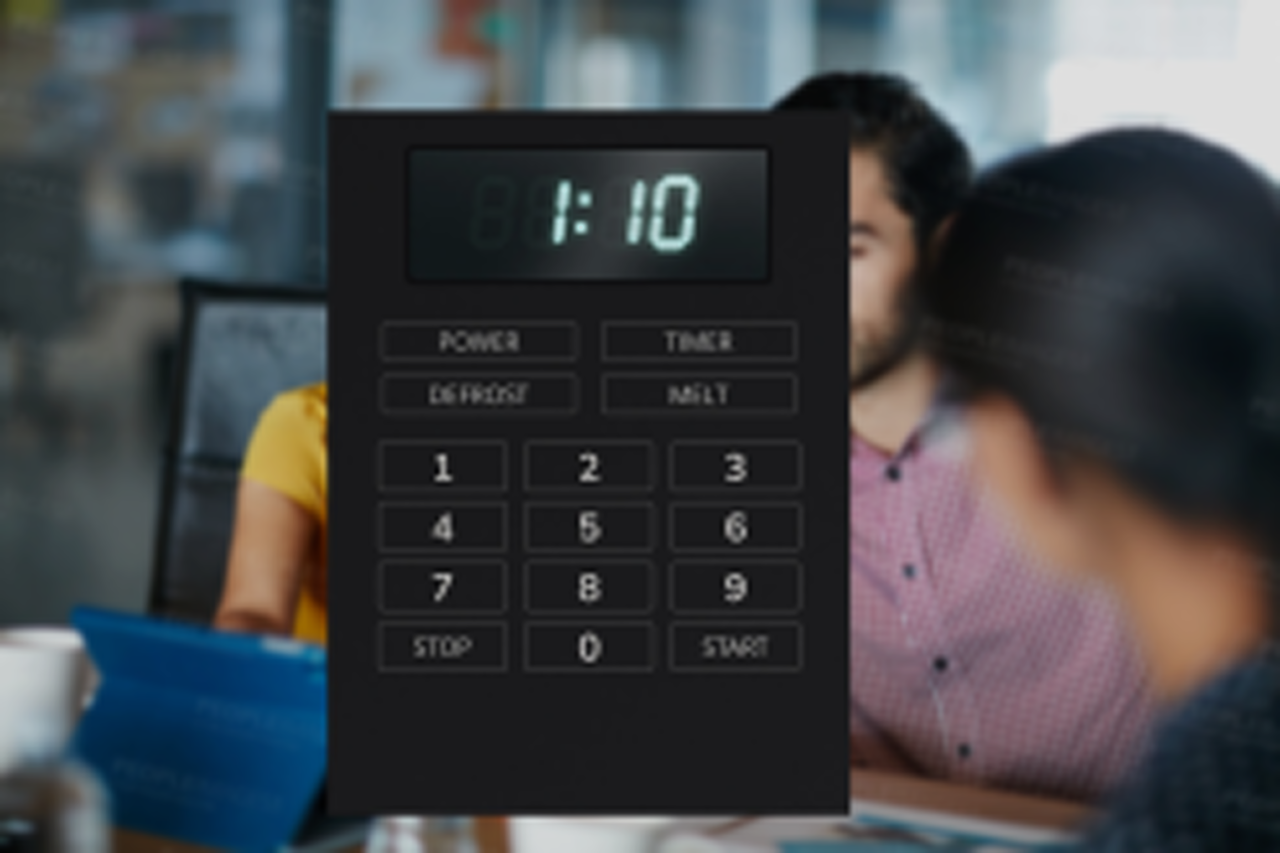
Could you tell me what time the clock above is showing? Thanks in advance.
1:10
